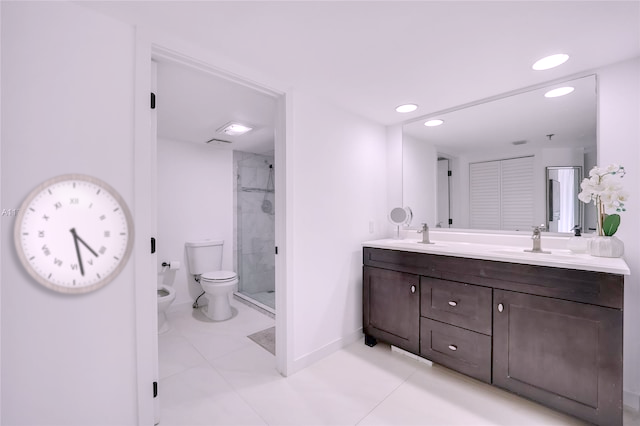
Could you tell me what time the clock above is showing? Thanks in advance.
4:28
